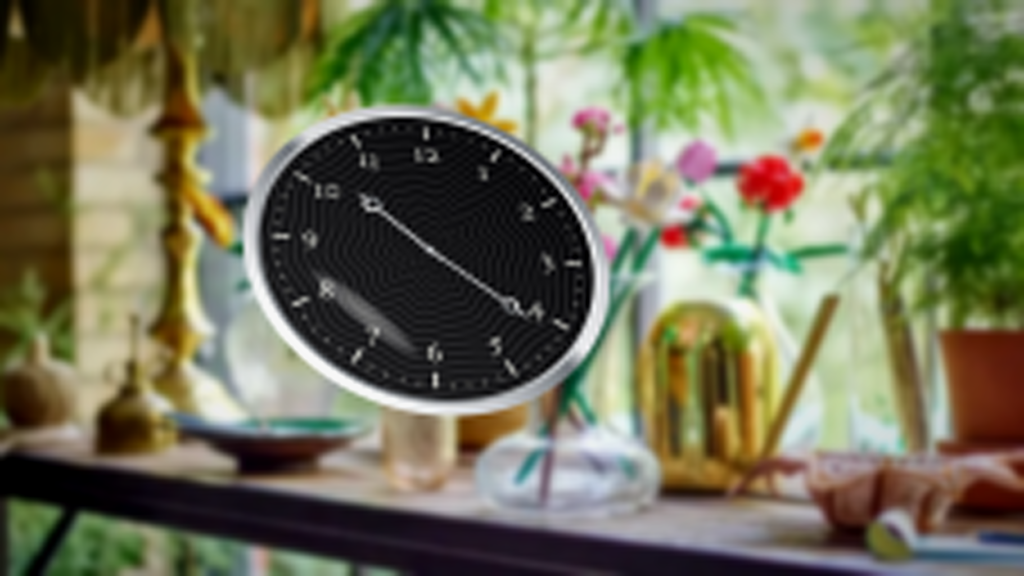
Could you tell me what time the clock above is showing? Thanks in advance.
10:21
